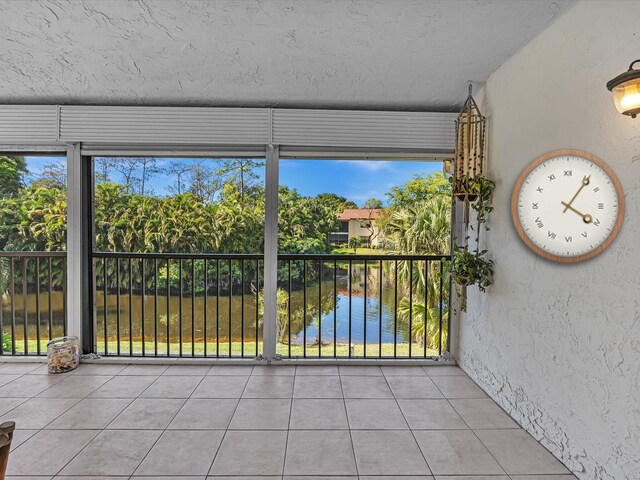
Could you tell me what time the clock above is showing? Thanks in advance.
4:06
